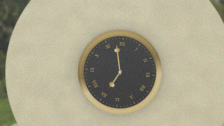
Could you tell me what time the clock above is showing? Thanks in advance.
6:58
